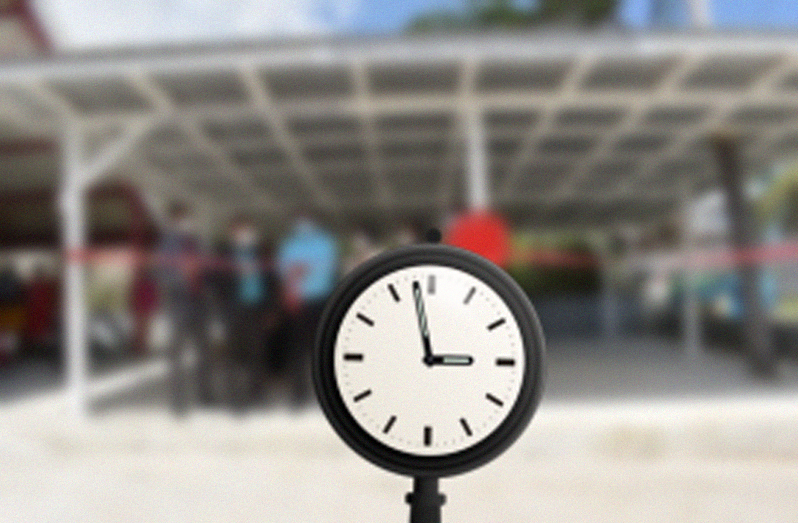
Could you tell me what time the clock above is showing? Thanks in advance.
2:58
